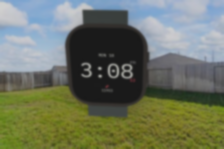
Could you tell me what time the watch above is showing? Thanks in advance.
3:08
